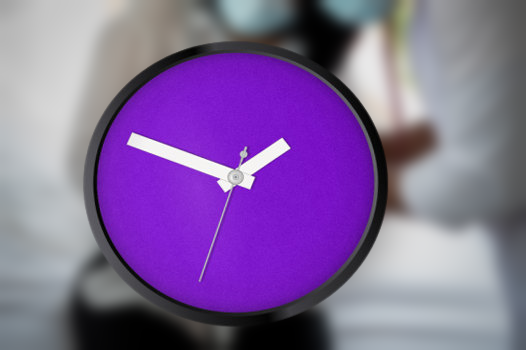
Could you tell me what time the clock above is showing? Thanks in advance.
1:48:33
